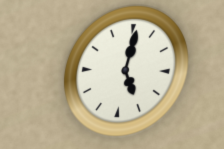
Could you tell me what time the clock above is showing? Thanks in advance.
5:01
